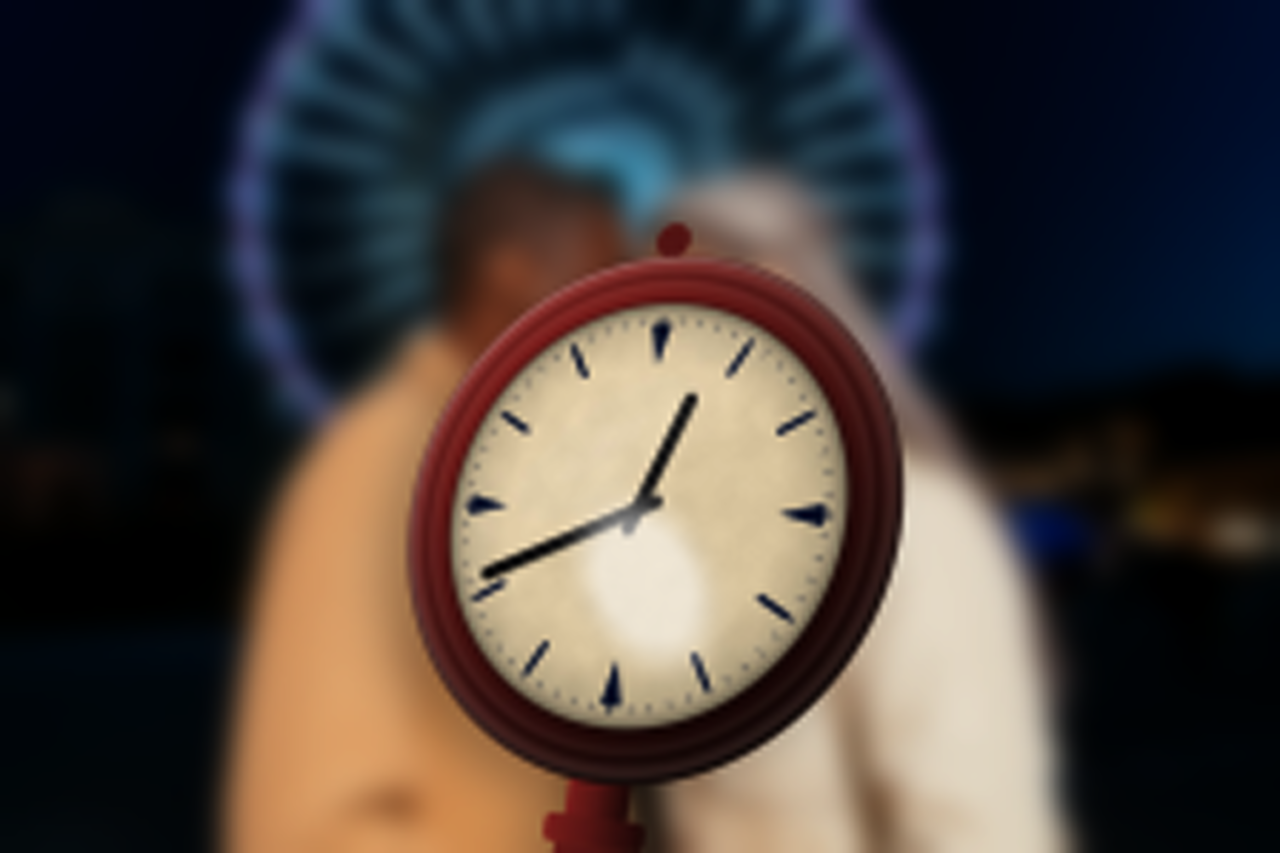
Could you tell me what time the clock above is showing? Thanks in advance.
12:41
